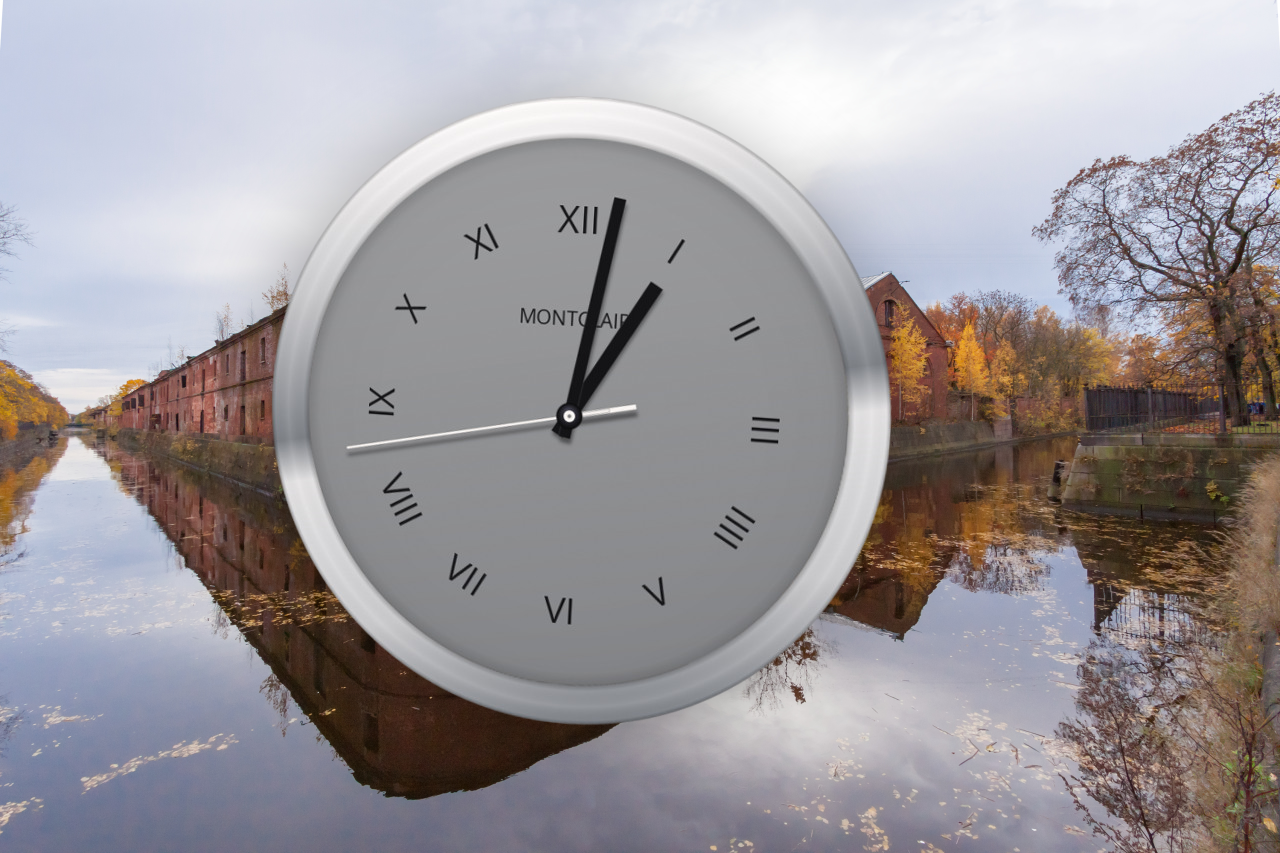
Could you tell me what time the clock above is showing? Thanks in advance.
1:01:43
